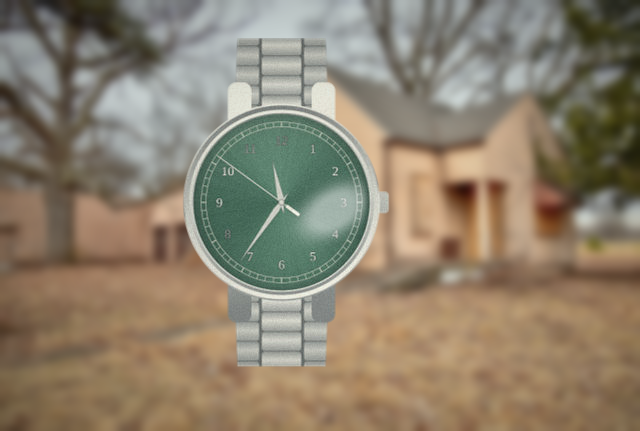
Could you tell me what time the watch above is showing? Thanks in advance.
11:35:51
